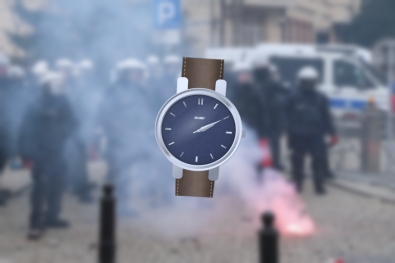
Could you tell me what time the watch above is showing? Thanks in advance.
2:10
